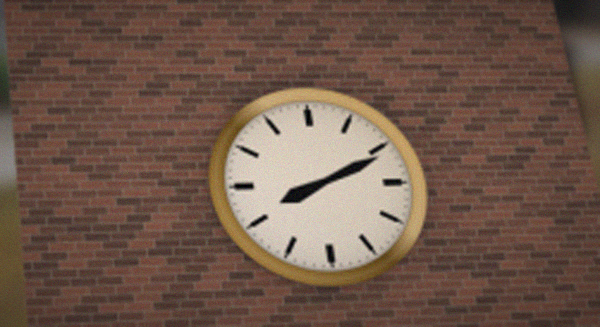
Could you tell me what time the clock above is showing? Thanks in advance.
8:11
